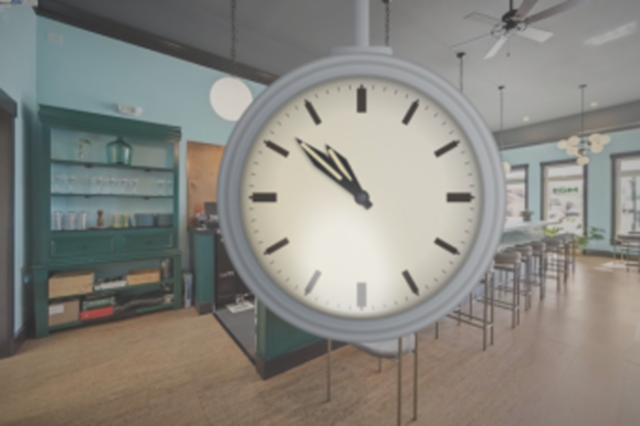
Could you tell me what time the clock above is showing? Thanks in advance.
10:52
